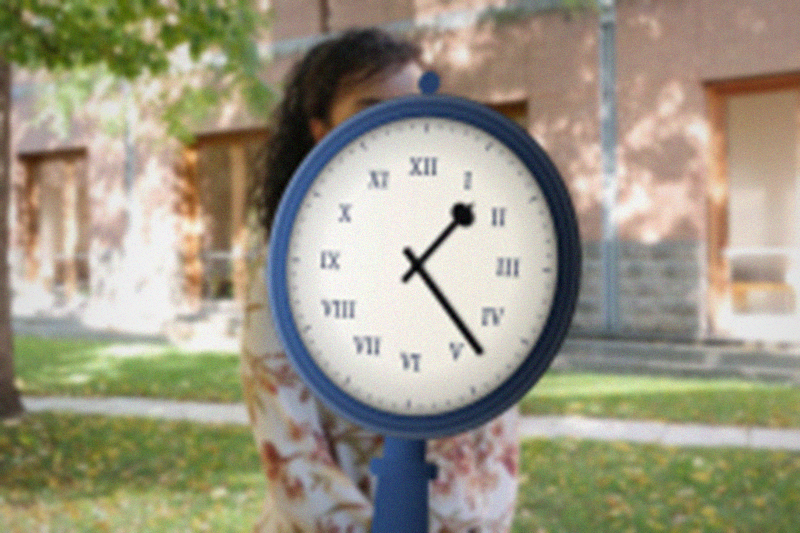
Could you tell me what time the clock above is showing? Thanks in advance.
1:23
